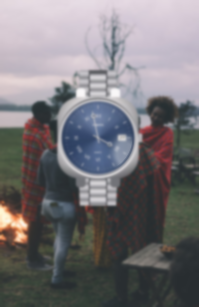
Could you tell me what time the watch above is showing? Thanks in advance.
3:58
